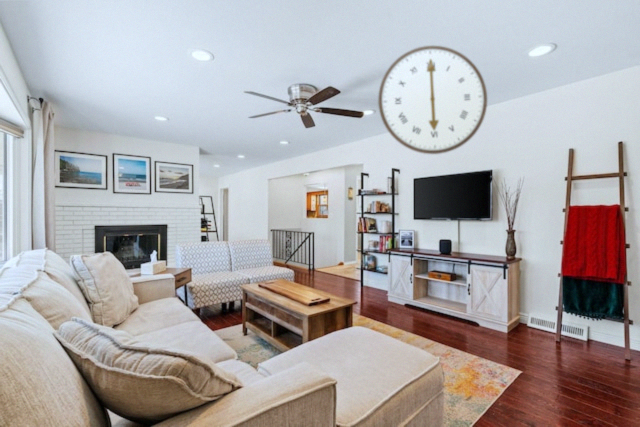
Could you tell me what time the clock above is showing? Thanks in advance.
6:00
